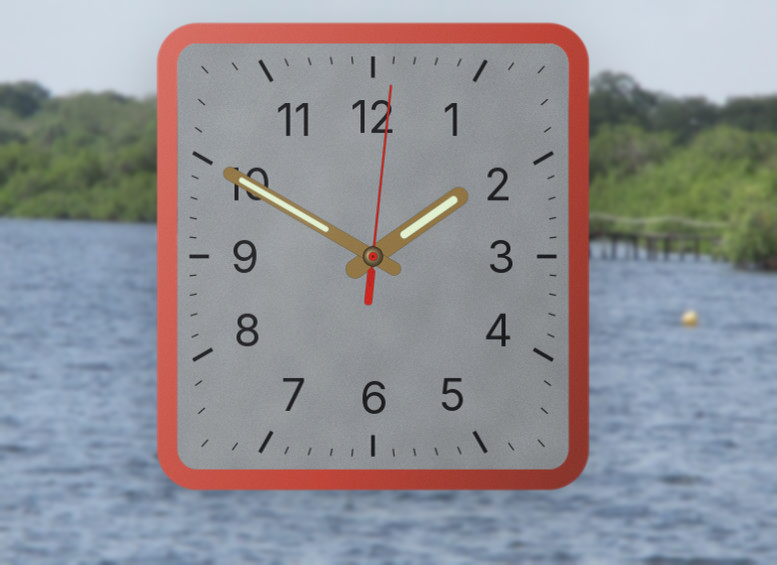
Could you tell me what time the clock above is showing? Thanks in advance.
1:50:01
